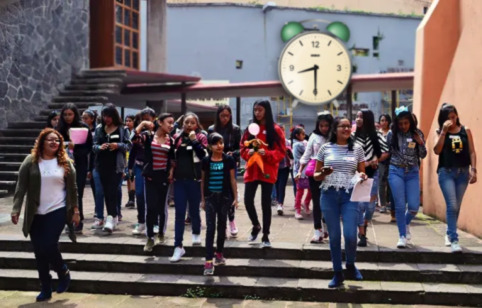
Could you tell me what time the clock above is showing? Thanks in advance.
8:30
